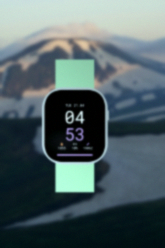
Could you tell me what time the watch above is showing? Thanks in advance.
4:53
